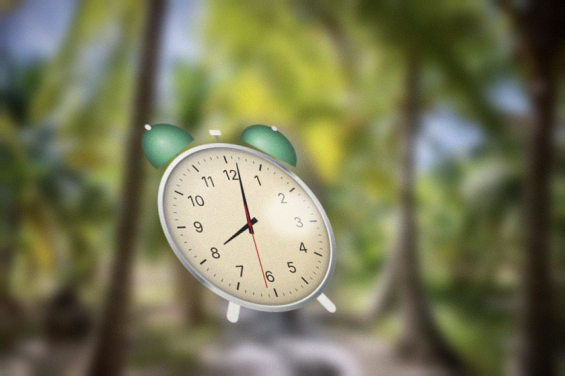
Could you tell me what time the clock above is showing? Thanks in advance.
8:01:31
